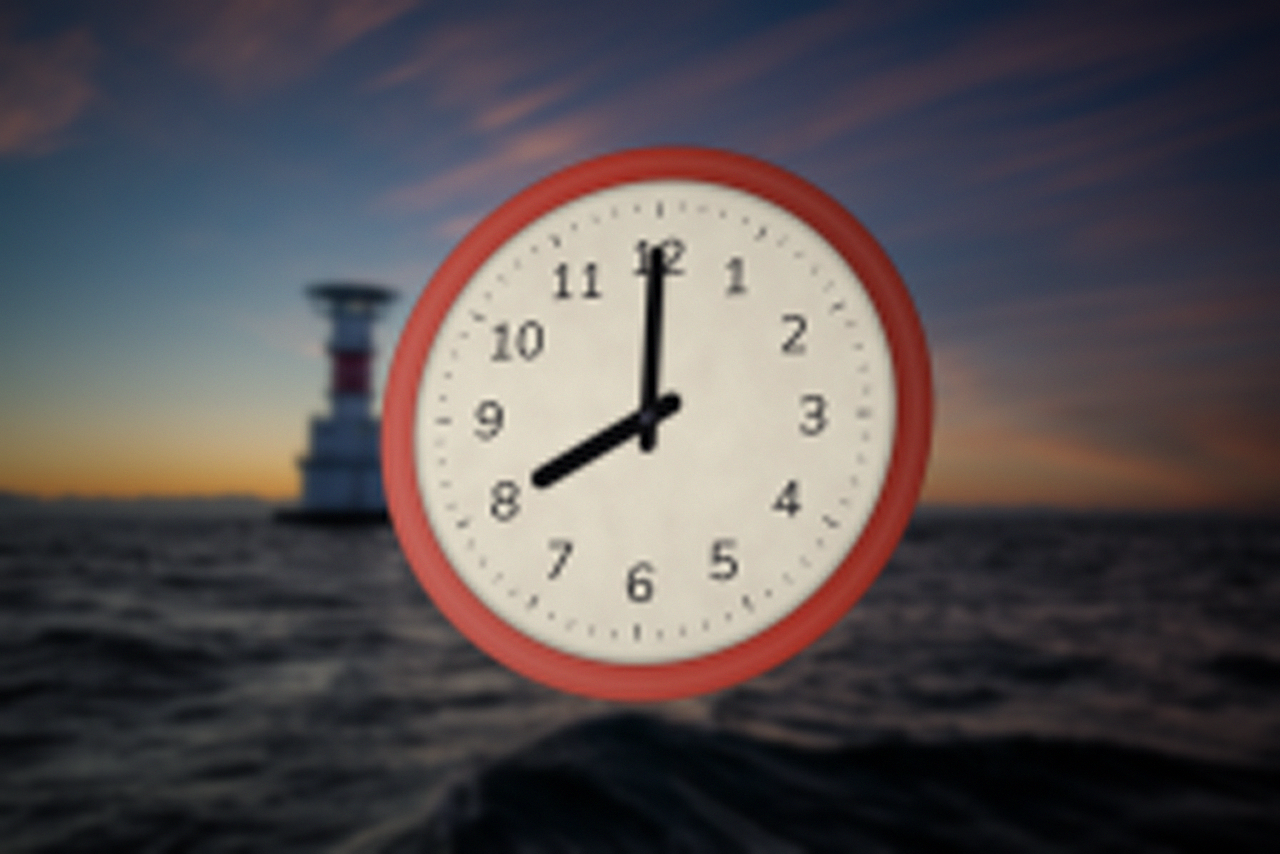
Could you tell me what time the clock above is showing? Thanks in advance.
8:00
